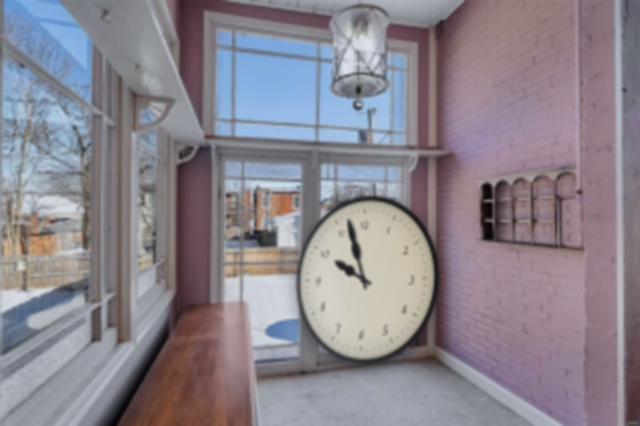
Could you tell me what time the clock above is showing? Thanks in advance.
9:57
